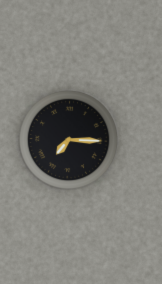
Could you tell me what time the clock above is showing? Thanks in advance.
7:15
